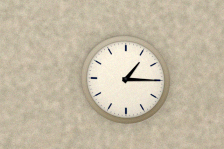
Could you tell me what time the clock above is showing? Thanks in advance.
1:15
